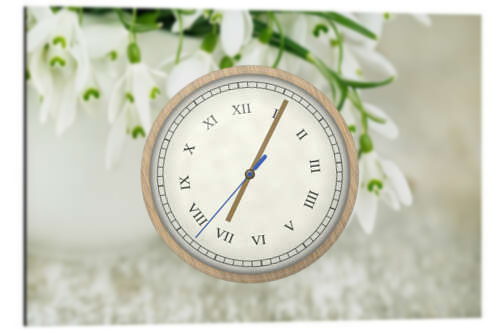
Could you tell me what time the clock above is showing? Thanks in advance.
7:05:38
